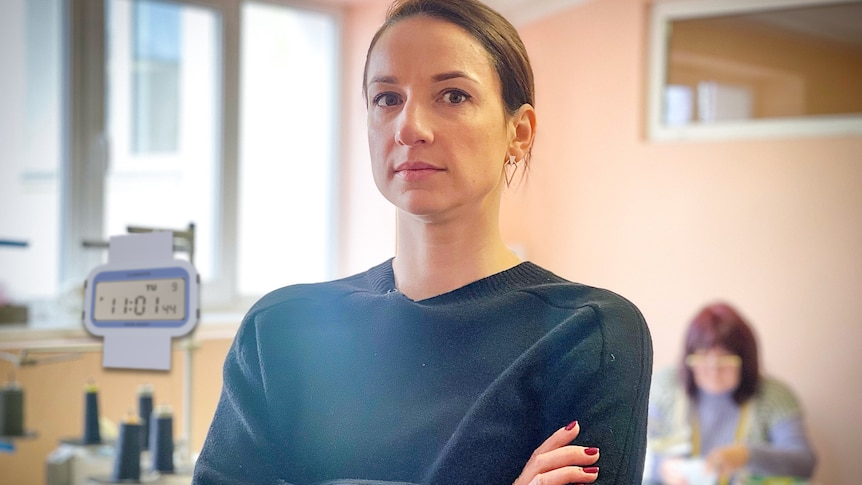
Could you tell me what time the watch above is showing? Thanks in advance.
11:01
